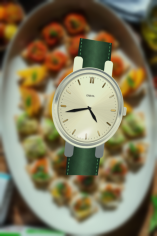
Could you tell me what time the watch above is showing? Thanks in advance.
4:43
